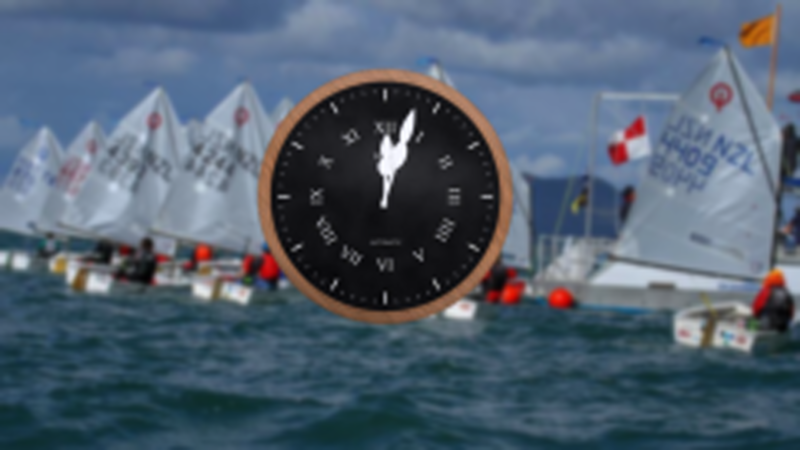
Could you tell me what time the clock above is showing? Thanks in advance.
12:03
